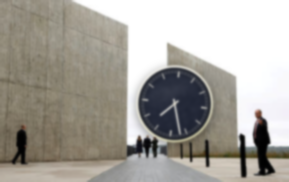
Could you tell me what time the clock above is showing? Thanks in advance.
7:27
